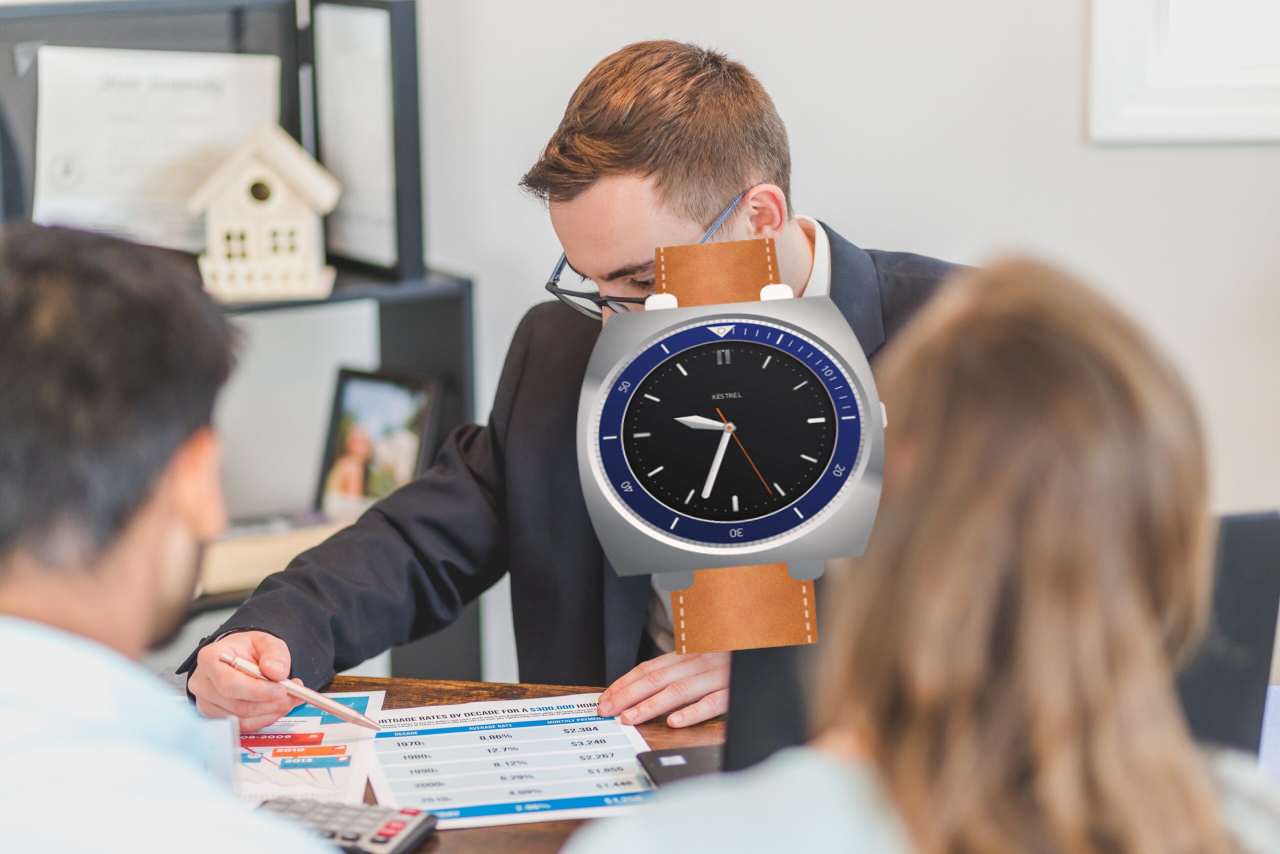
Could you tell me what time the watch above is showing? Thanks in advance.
9:33:26
